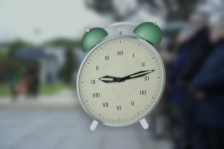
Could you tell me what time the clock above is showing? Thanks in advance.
9:13
